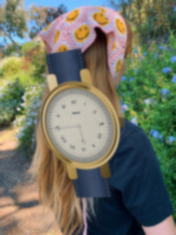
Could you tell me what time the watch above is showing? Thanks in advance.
5:45
